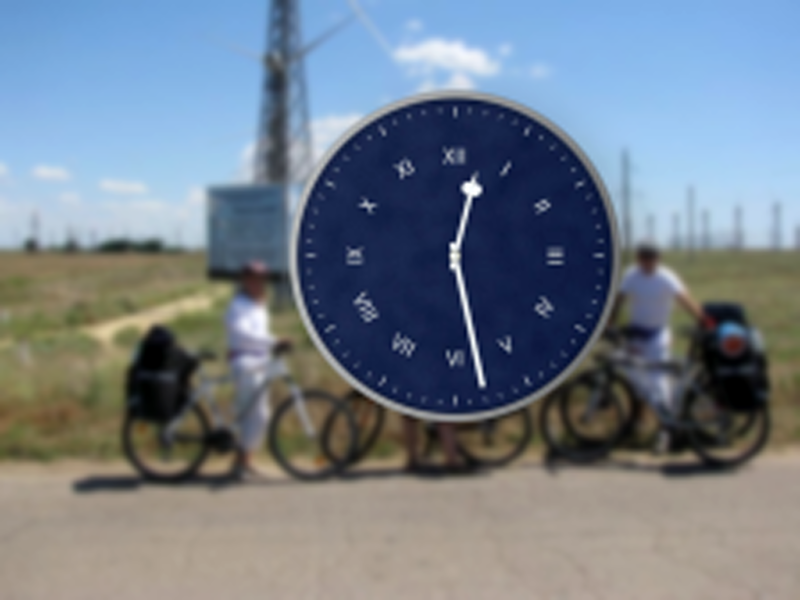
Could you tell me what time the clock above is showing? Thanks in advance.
12:28
